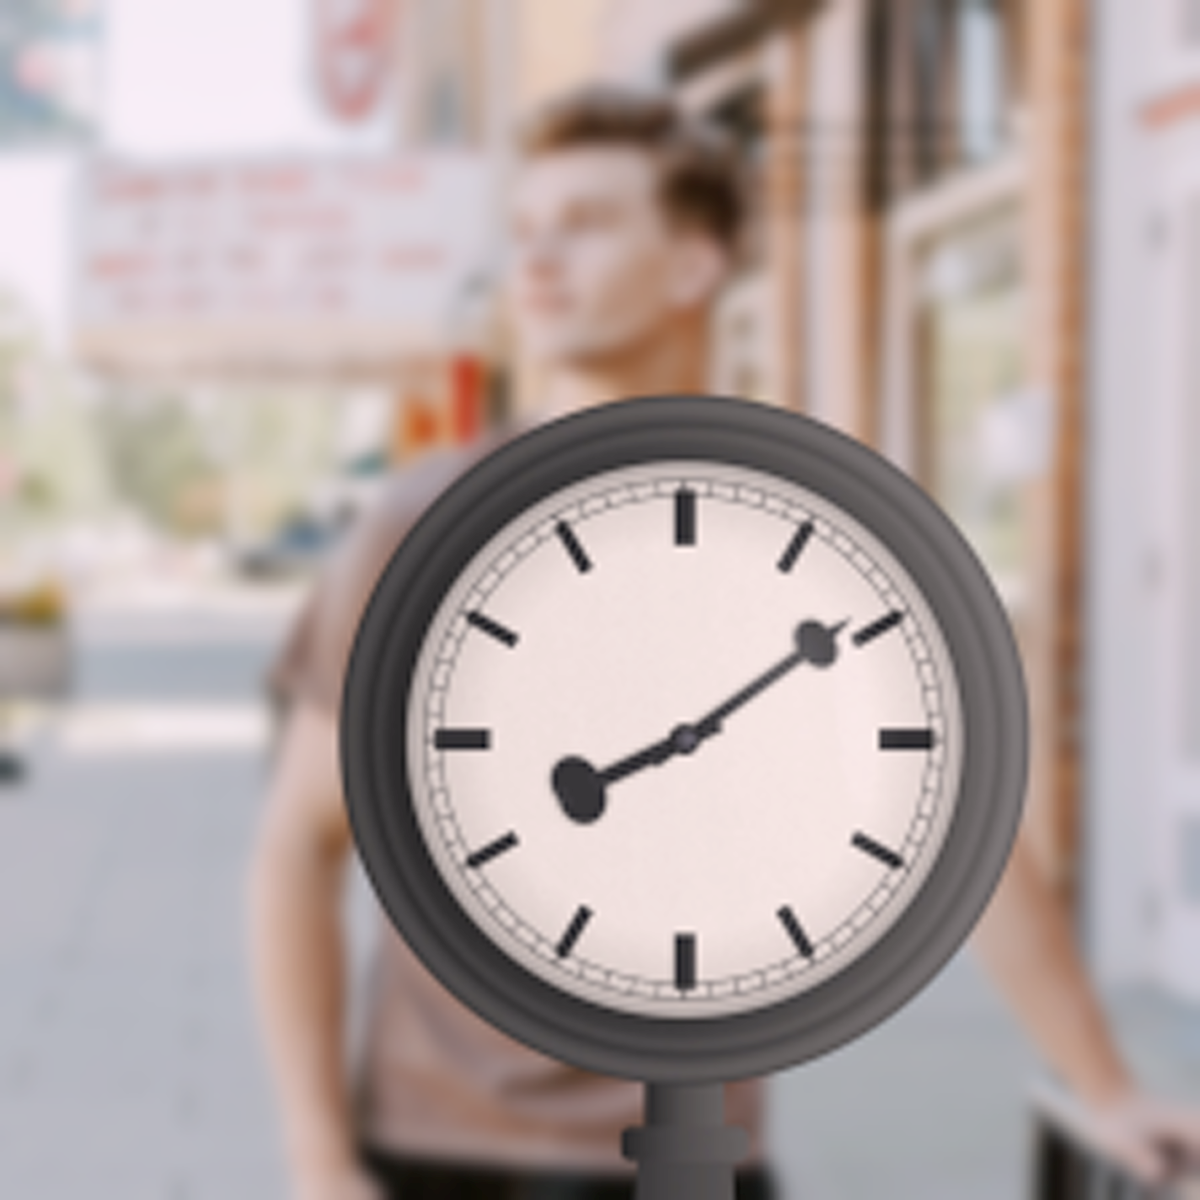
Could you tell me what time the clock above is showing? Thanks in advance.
8:09
